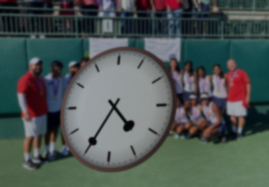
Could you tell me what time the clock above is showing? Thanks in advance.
4:35
